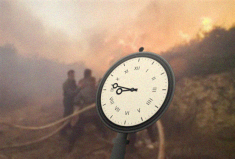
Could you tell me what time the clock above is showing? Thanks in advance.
8:47
